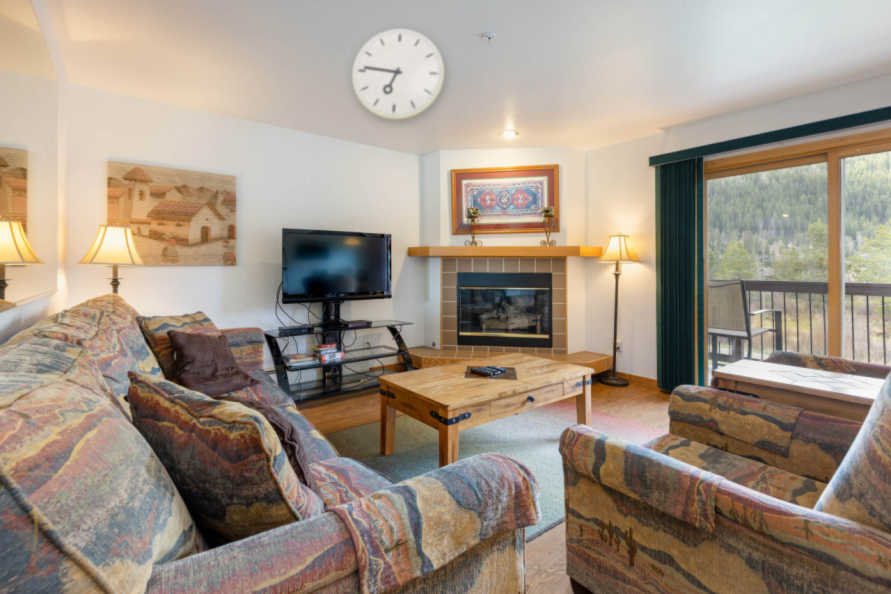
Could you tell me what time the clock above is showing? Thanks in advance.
6:46
